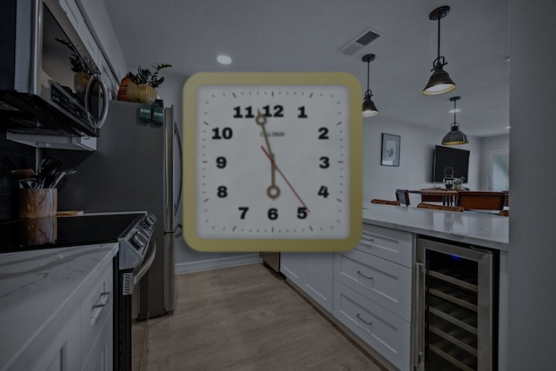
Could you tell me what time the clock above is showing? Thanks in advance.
5:57:24
